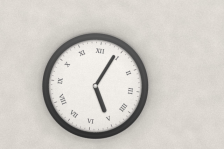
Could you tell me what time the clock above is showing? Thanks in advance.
5:04
